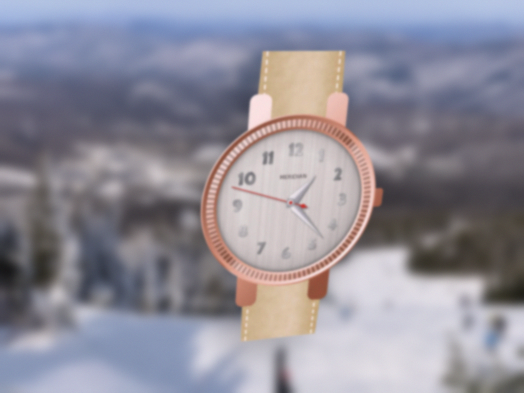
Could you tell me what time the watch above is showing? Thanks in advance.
1:22:48
